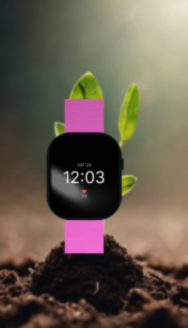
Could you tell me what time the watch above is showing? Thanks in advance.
12:03
